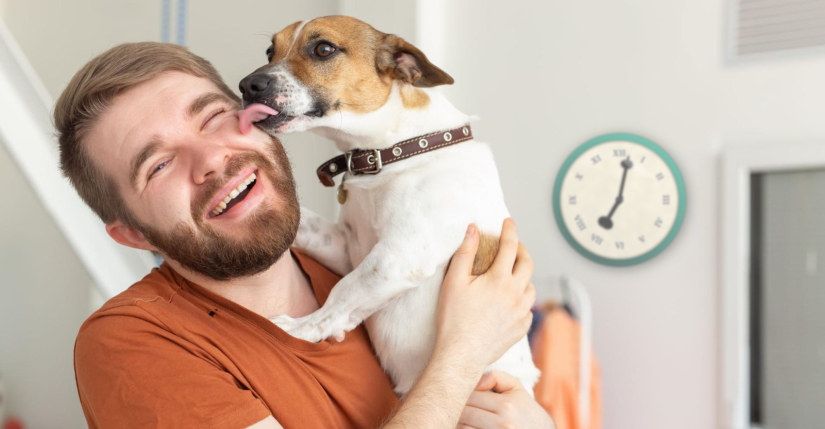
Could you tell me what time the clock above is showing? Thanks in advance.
7:02
